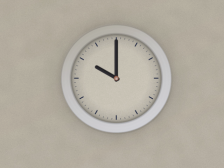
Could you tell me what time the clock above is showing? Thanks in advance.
10:00
